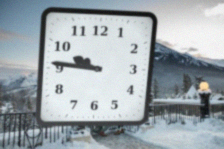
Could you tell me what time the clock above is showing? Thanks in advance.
9:46
